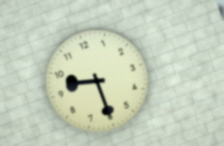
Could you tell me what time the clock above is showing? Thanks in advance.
9:30
